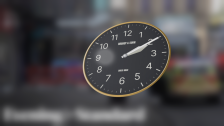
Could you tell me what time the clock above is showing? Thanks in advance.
2:10
